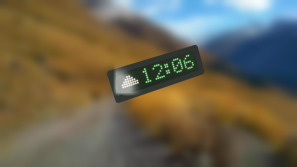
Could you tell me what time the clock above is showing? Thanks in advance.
12:06
